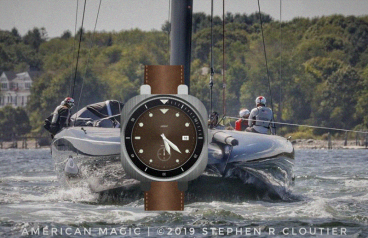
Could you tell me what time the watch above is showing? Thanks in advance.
5:22
